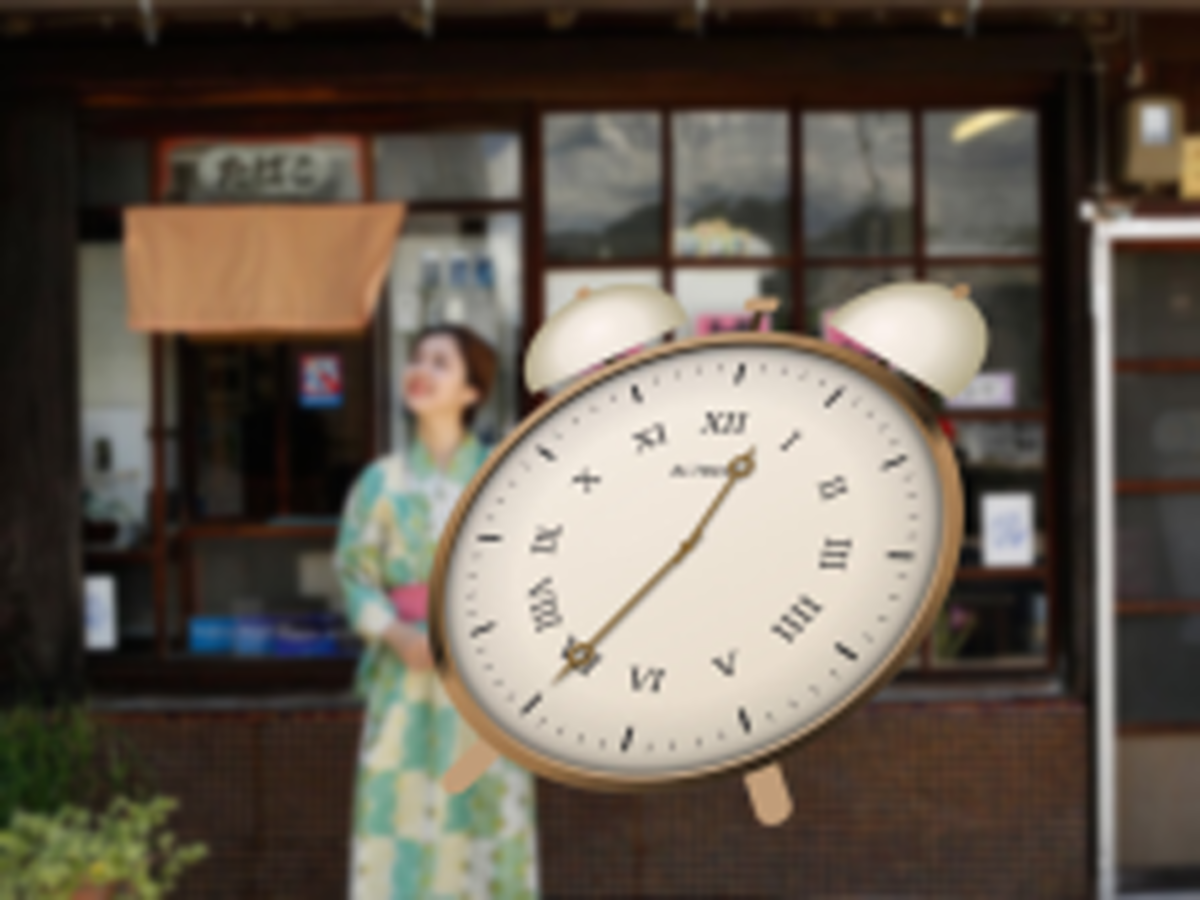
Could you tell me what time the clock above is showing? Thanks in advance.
12:35
